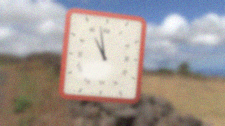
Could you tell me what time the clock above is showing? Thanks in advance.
10:58
